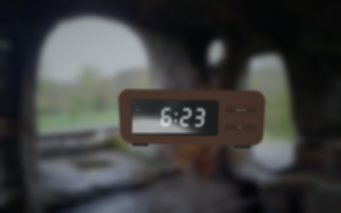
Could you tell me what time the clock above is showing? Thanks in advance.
6:23
